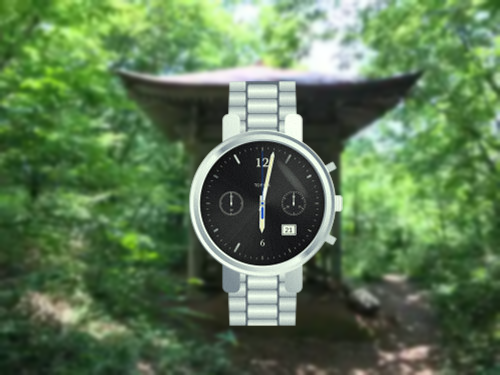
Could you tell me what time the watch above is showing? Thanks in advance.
6:02
